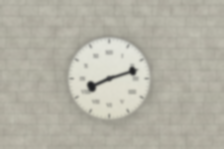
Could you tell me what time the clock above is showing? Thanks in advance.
8:12
